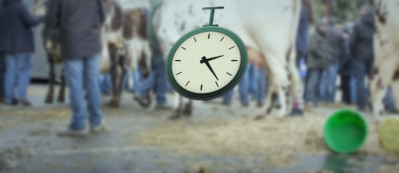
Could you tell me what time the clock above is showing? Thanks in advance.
2:24
